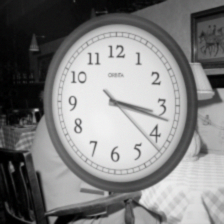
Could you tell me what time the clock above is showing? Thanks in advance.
3:17:22
